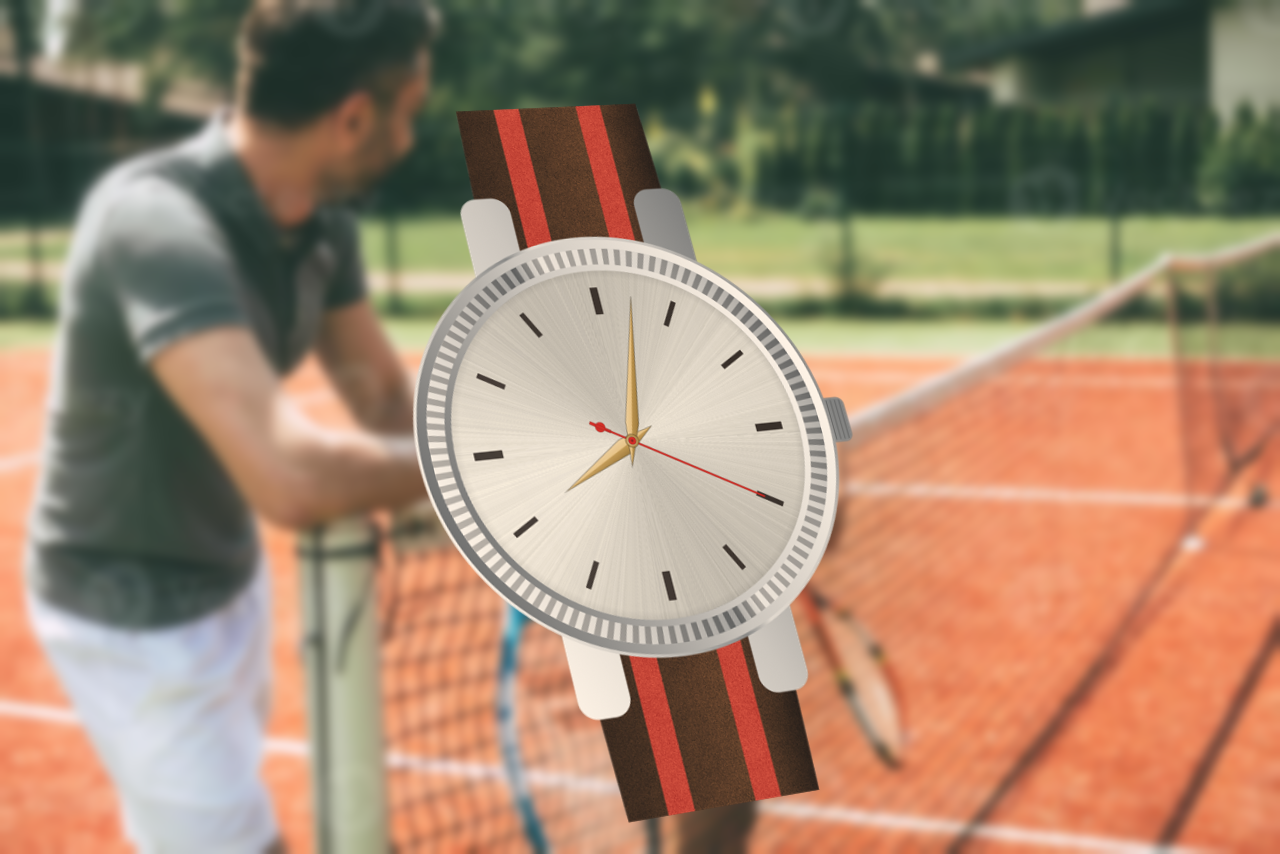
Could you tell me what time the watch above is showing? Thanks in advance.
8:02:20
